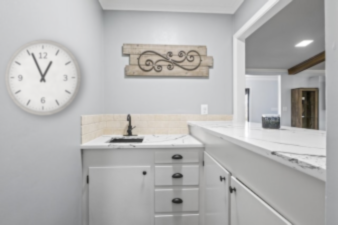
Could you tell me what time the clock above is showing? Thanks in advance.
12:56
